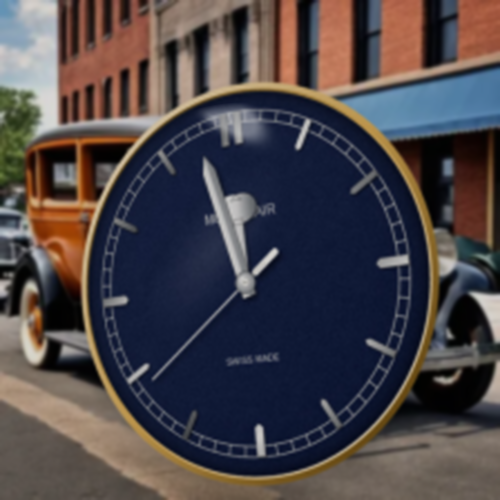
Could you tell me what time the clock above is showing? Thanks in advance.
11:57:39
